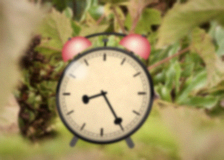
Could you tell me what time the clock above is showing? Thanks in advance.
8:25
